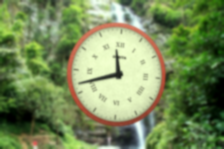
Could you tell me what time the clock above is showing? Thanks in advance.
11:42
